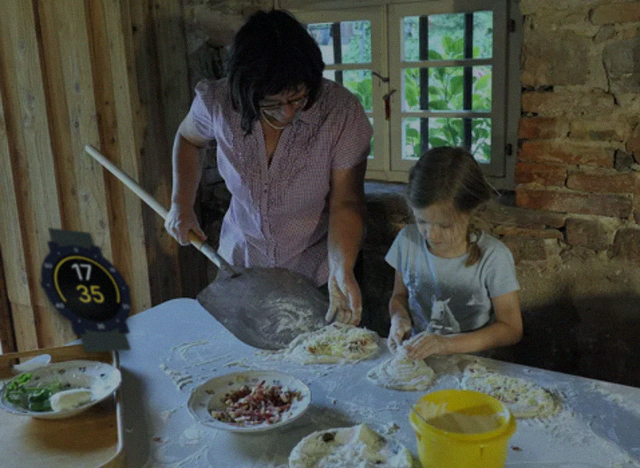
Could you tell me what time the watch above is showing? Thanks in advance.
17:35
